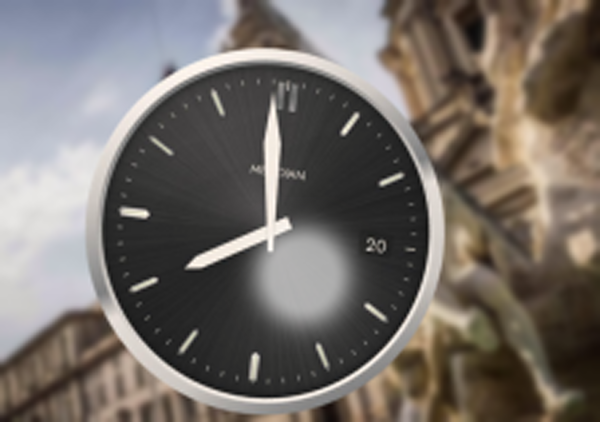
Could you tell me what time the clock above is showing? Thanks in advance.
7:59
